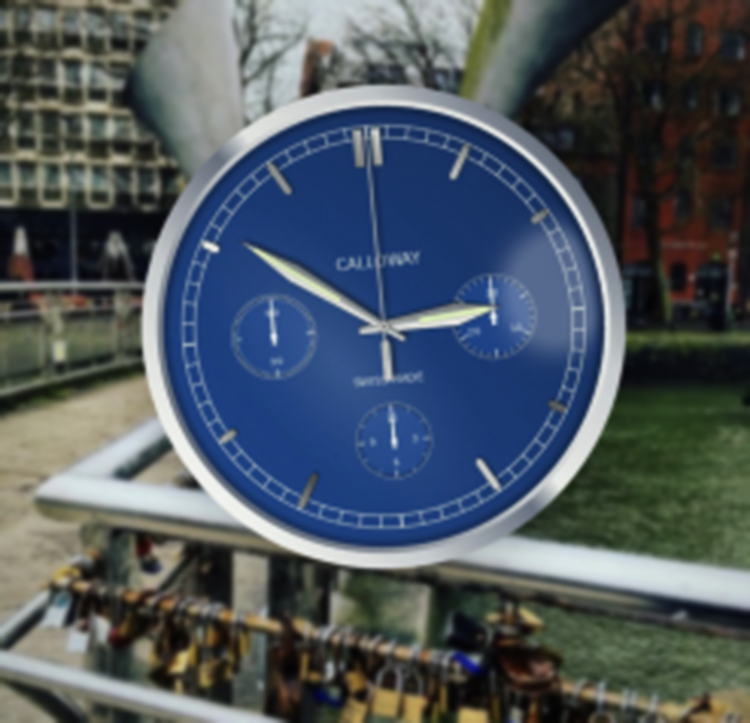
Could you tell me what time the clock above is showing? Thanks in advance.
2:51
